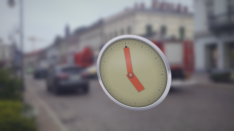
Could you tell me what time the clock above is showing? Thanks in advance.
5:00
